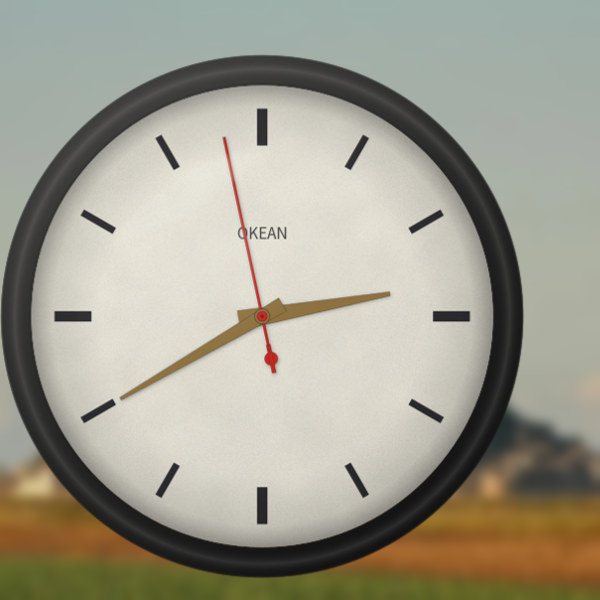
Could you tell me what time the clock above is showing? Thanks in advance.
2:39:58
